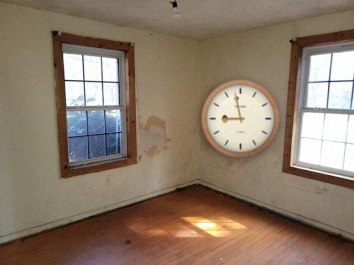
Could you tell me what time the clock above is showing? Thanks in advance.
8:58
